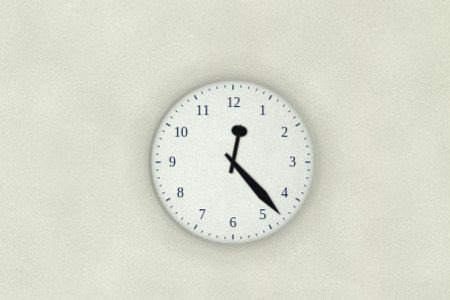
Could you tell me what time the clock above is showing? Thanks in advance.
12:23
